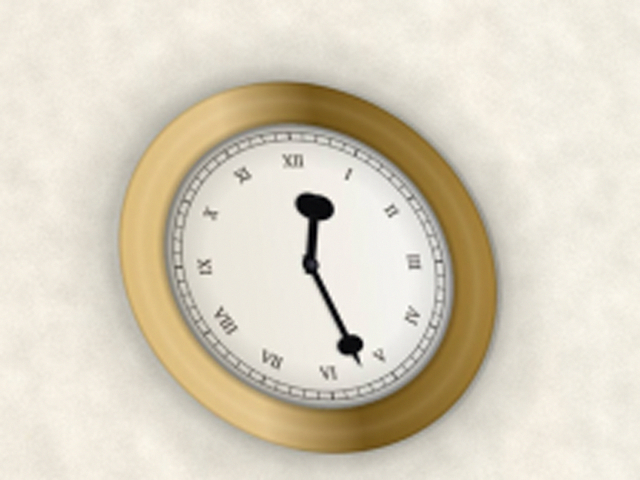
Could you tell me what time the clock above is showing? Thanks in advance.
12:27
